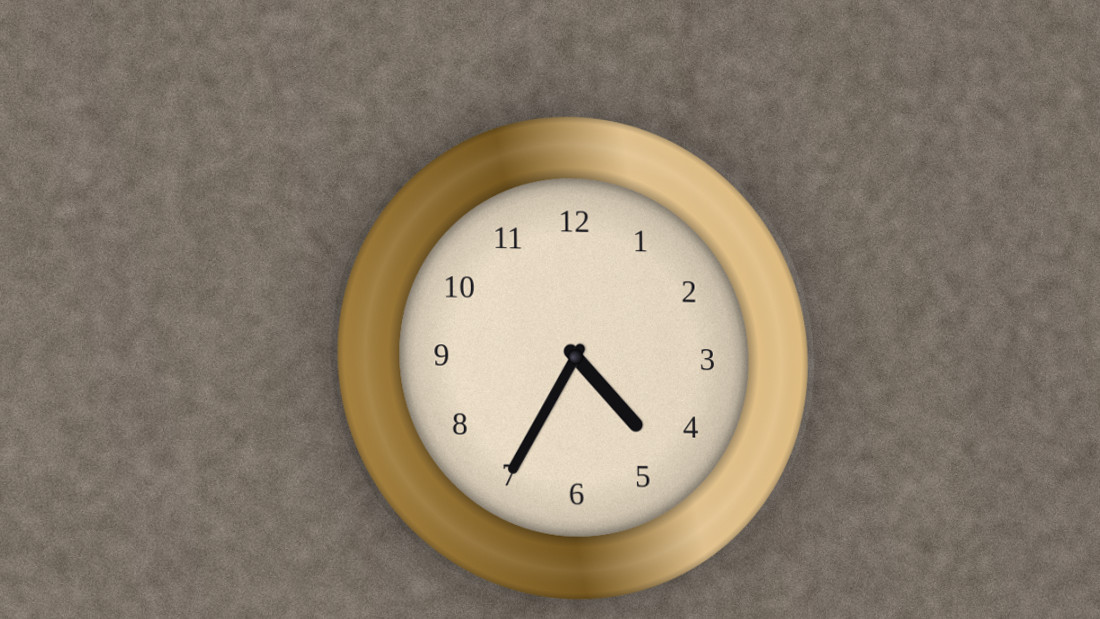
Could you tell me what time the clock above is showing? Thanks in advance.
4:35
